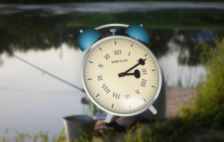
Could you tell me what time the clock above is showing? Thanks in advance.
3:11
